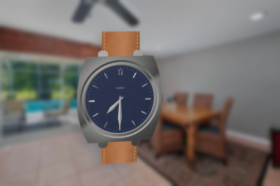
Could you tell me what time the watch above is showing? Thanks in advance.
7:30
